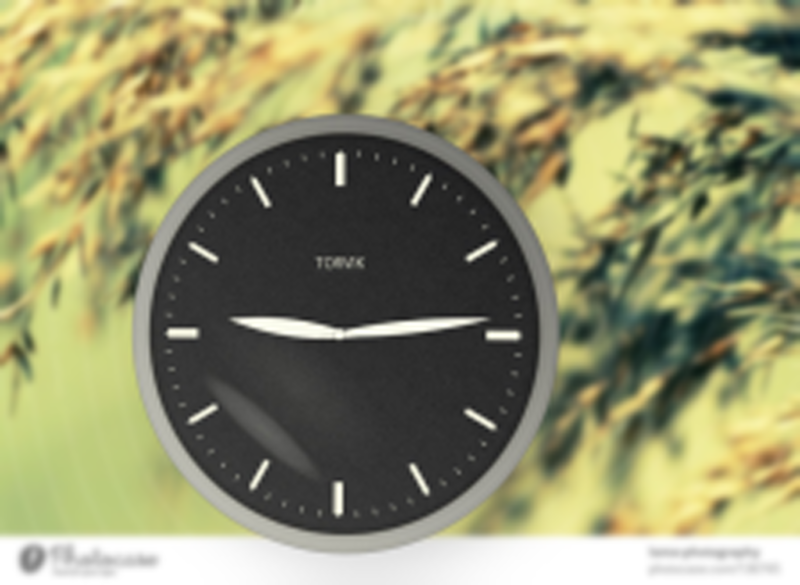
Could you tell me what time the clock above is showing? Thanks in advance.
9:14
